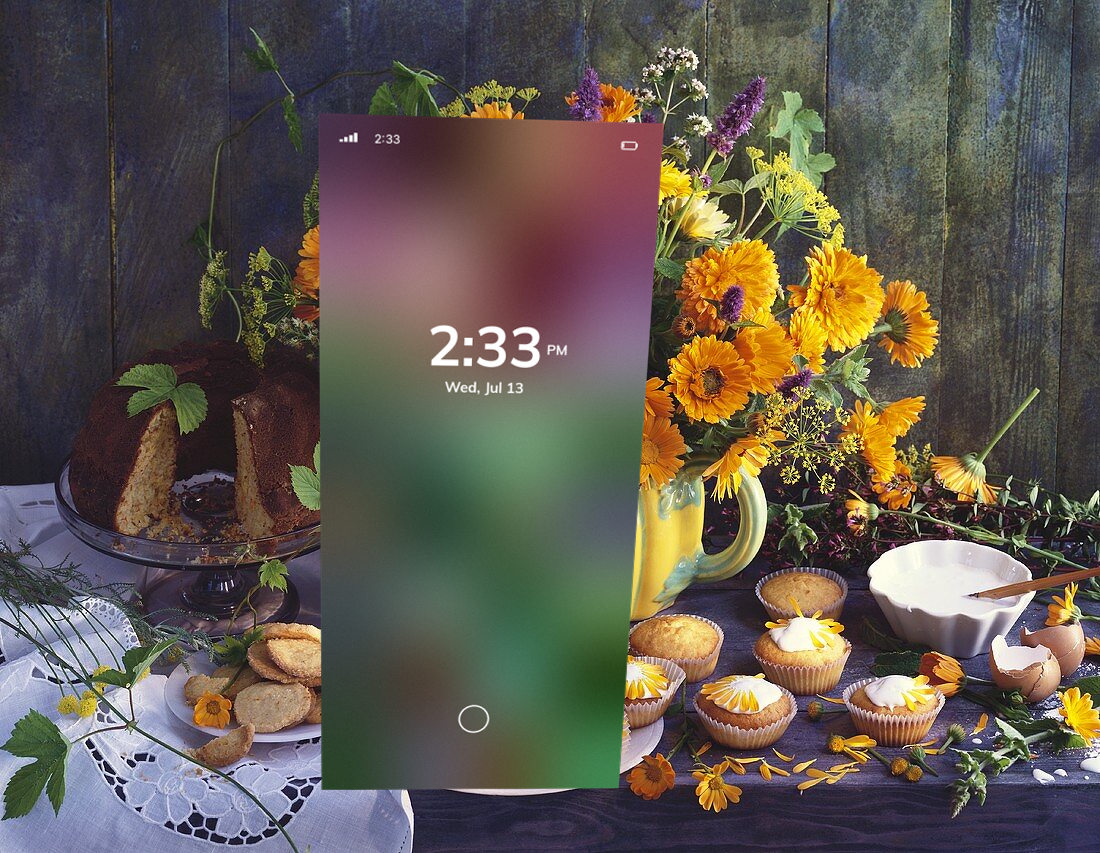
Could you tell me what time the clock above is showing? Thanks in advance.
2:33
